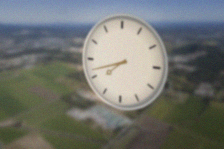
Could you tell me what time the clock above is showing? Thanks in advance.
7:42
